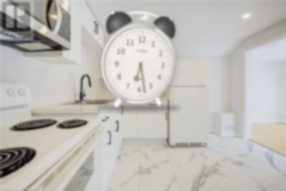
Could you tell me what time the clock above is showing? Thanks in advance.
6:28
